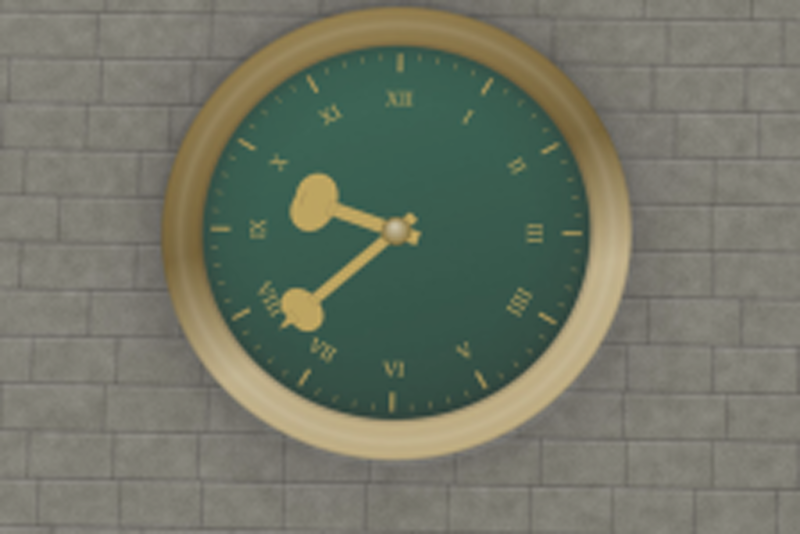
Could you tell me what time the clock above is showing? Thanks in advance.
9:38
